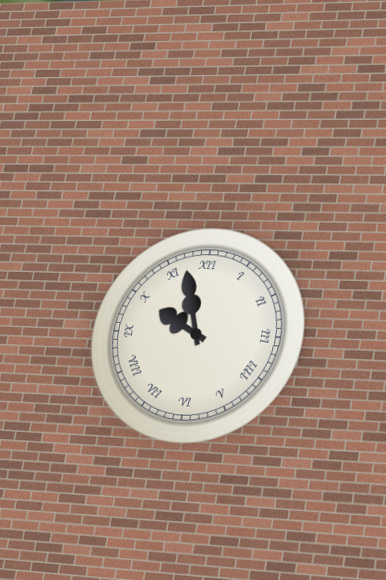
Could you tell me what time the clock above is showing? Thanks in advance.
9:57
